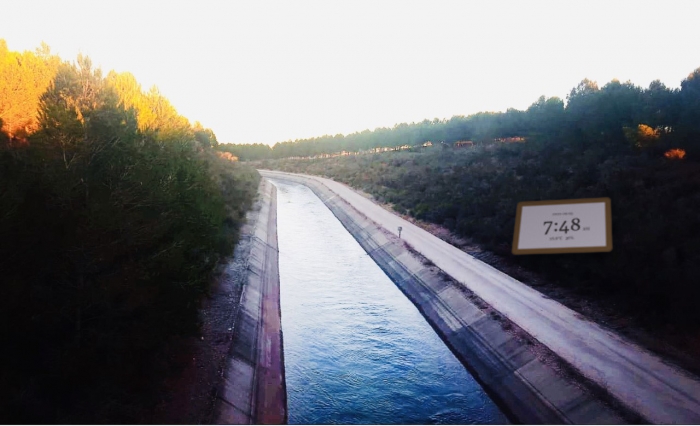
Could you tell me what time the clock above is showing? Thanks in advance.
7:48
